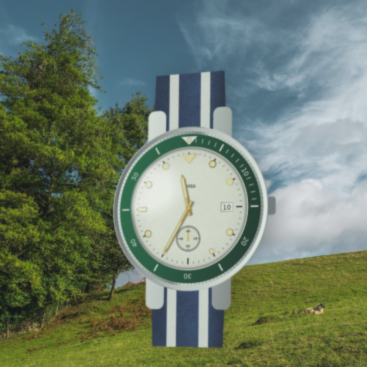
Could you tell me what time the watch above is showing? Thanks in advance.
11:35
